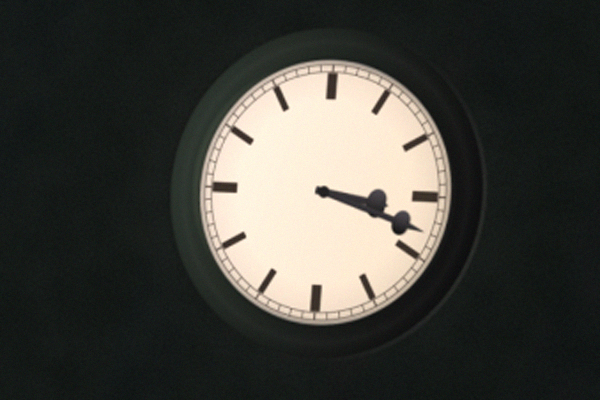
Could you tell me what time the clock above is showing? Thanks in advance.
3:18
